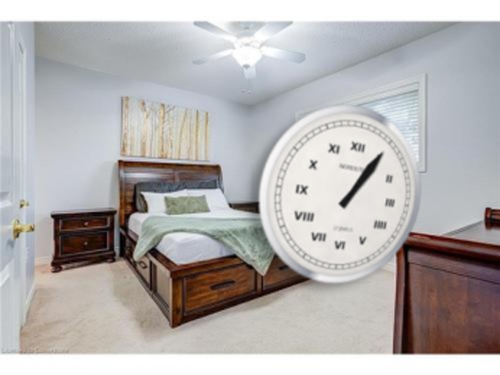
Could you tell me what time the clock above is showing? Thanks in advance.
1:05
